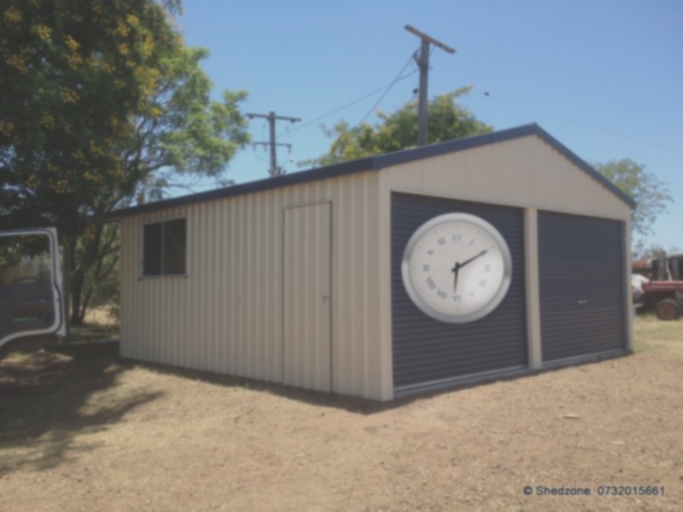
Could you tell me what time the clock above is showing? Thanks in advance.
6:10
